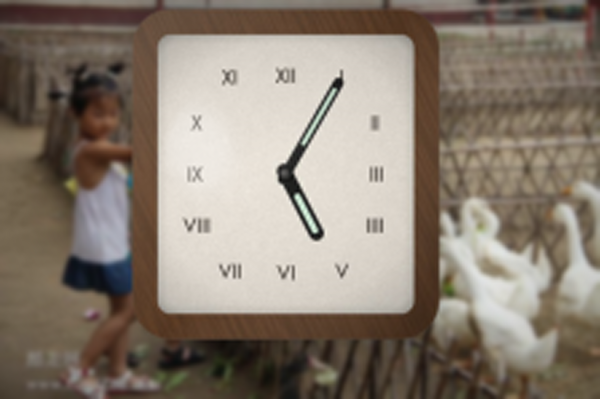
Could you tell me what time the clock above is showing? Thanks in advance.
5:05
